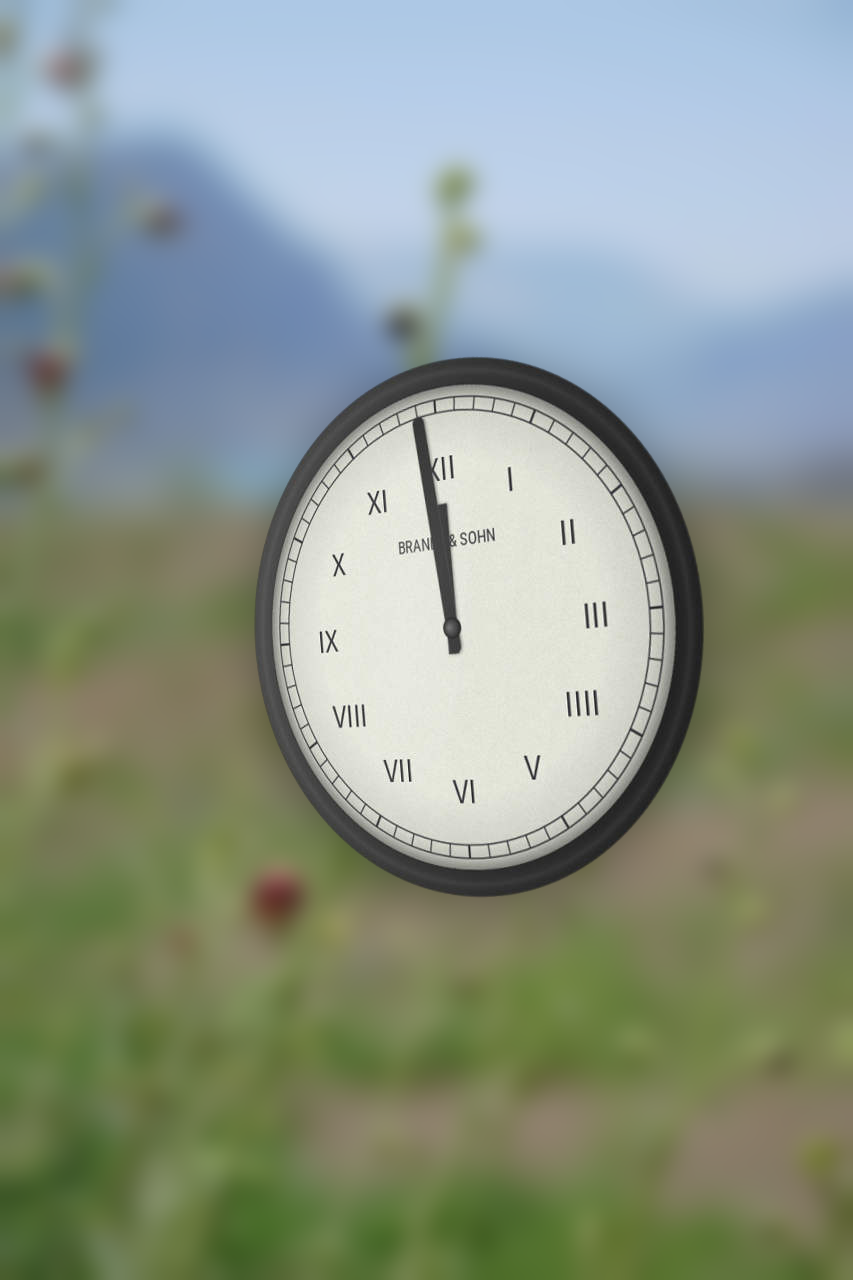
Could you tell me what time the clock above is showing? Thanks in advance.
11:59
